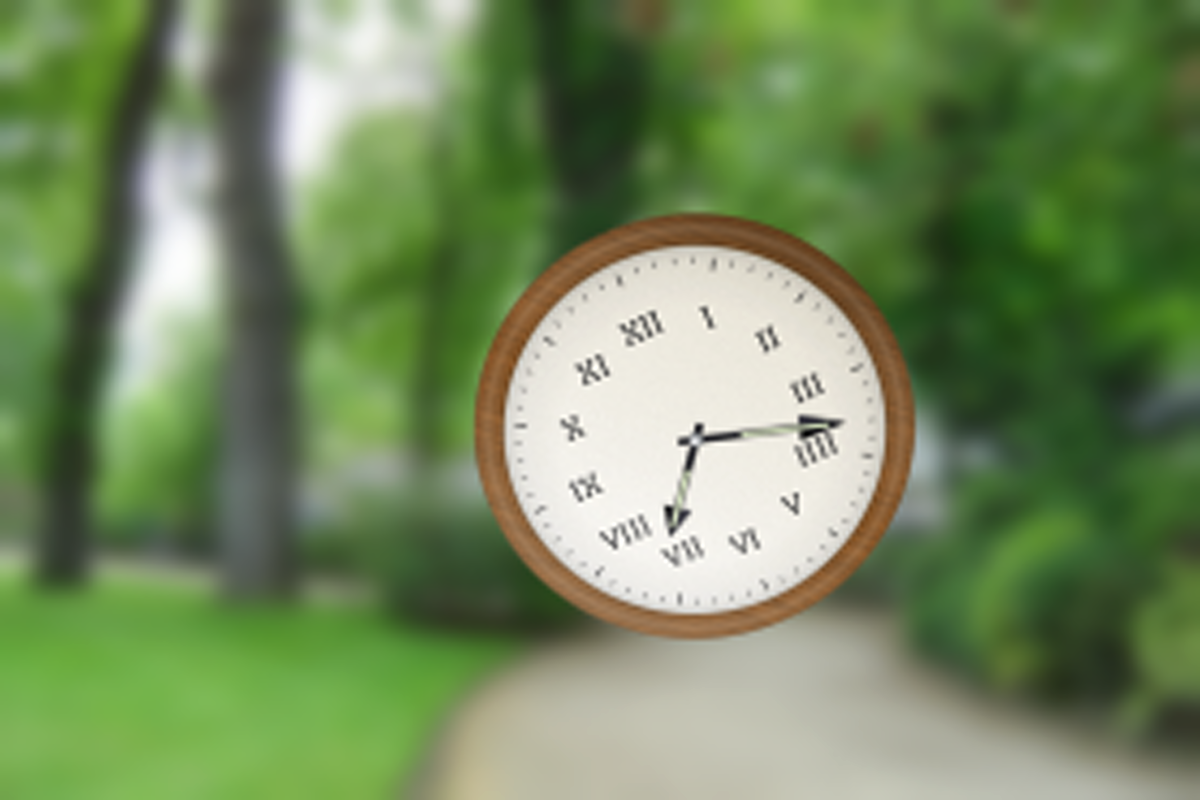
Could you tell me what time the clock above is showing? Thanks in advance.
7:18
